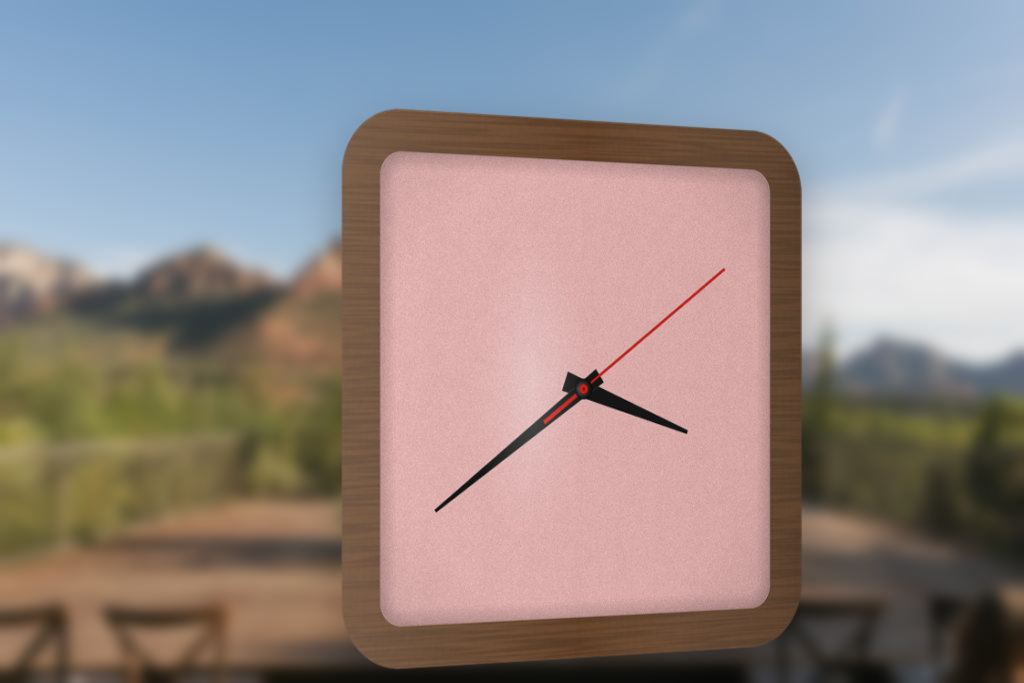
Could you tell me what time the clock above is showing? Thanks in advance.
3:39:09
